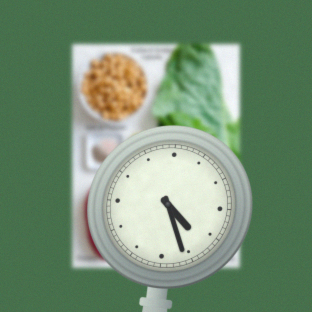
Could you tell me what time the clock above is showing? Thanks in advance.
4:26
